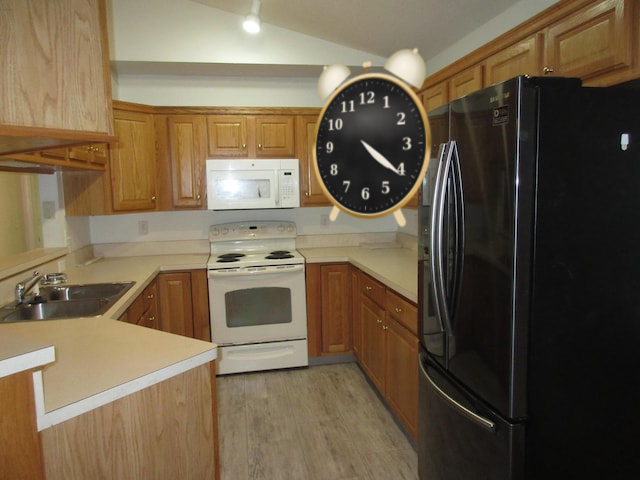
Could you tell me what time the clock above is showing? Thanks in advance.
4:21
